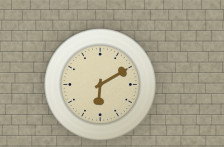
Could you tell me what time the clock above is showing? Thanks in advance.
6:10
